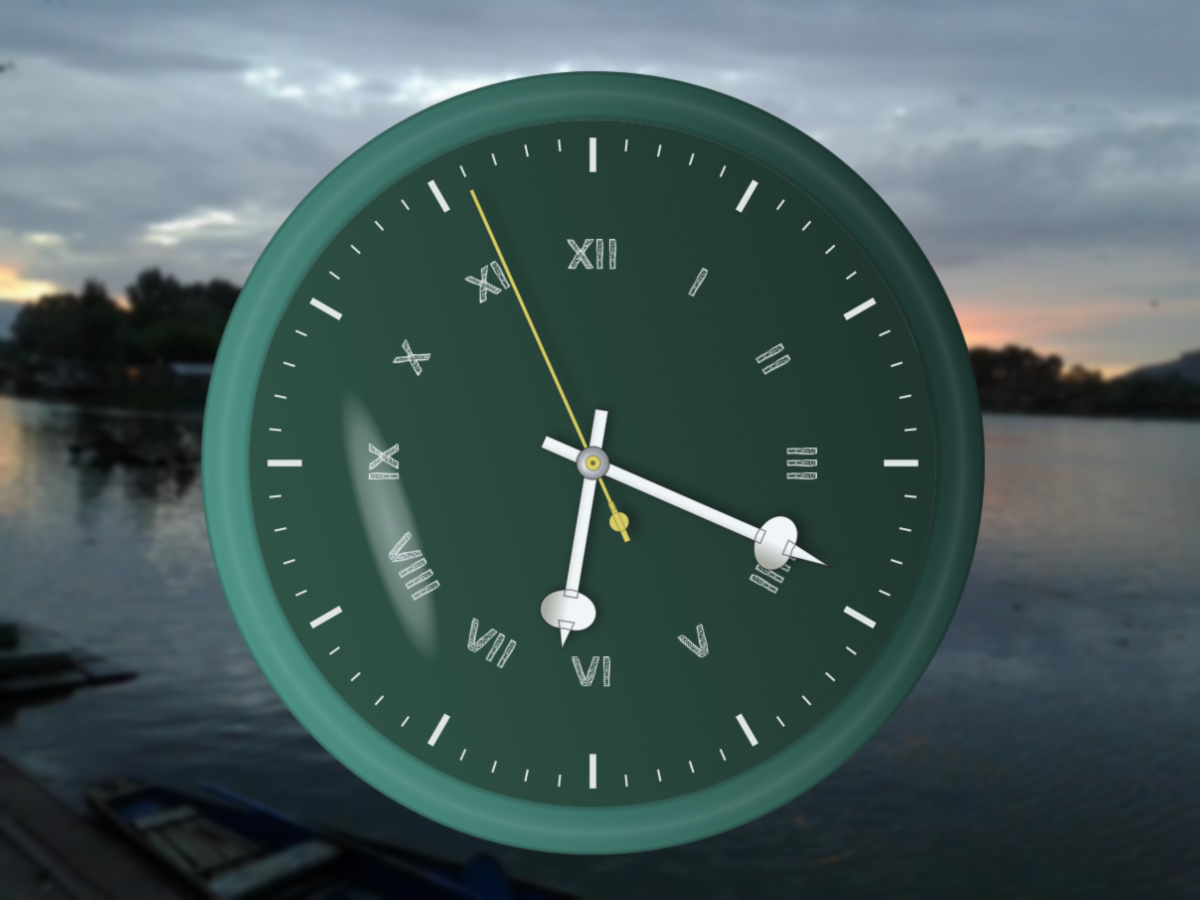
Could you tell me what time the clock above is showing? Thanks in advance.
6:18:56
